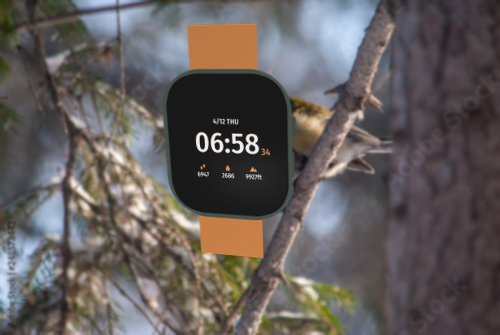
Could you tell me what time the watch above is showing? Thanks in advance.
6:58:34
